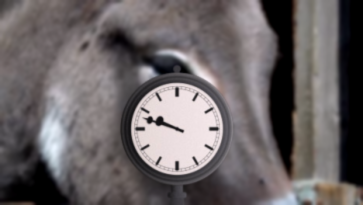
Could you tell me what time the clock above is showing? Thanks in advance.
9:48
